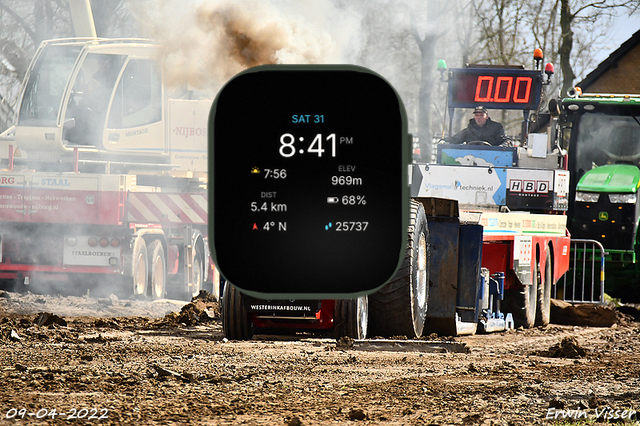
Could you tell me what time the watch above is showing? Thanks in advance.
8:41
